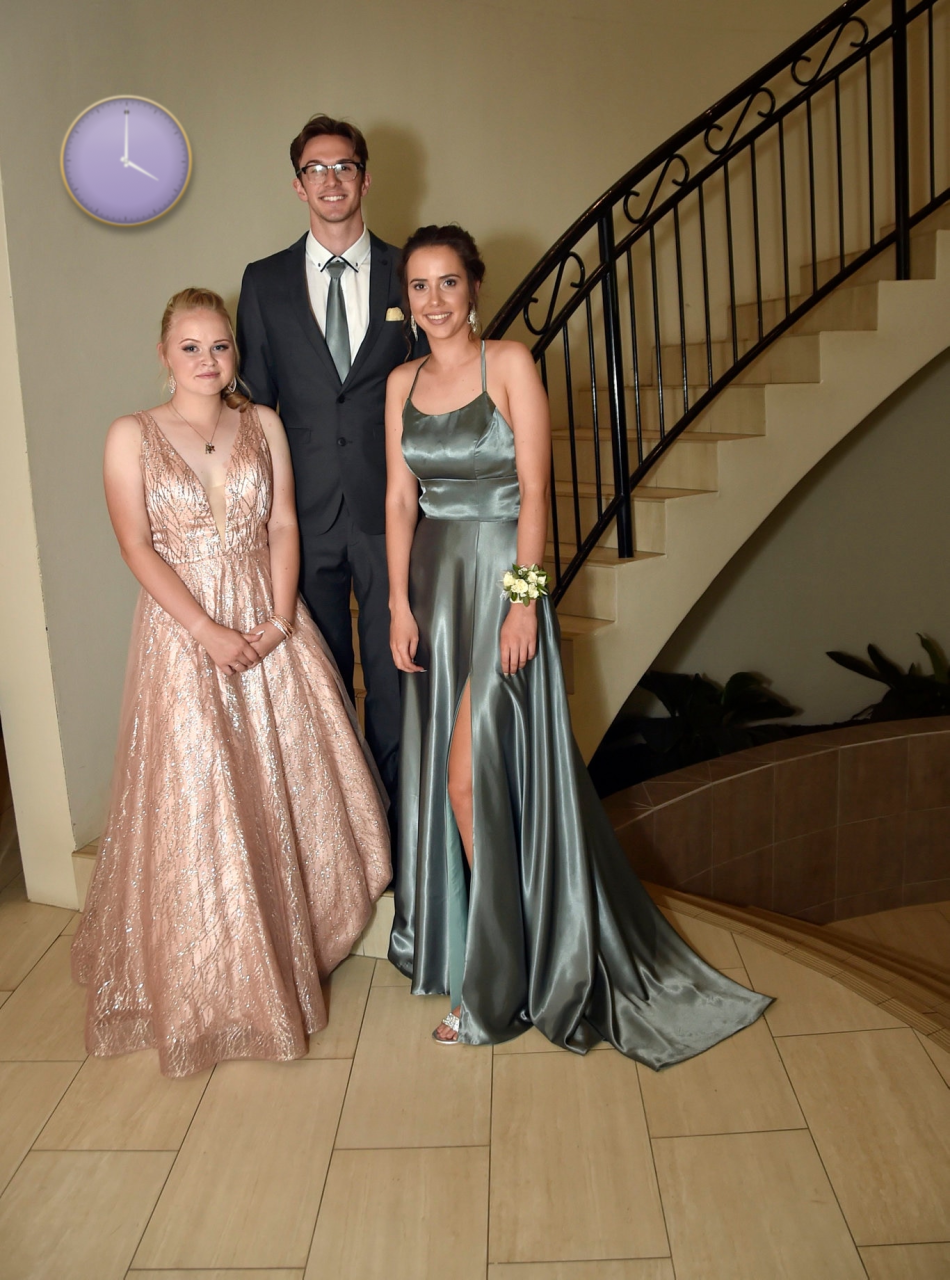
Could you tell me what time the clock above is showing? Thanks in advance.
4:00
